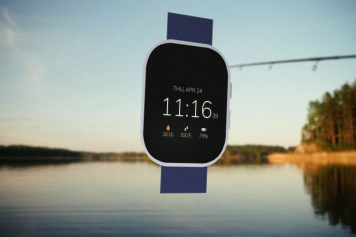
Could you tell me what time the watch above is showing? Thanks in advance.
11:16
